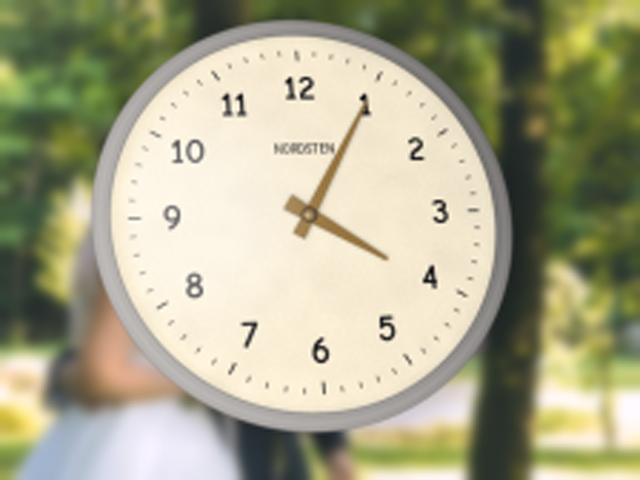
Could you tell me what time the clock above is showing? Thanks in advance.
4:05
